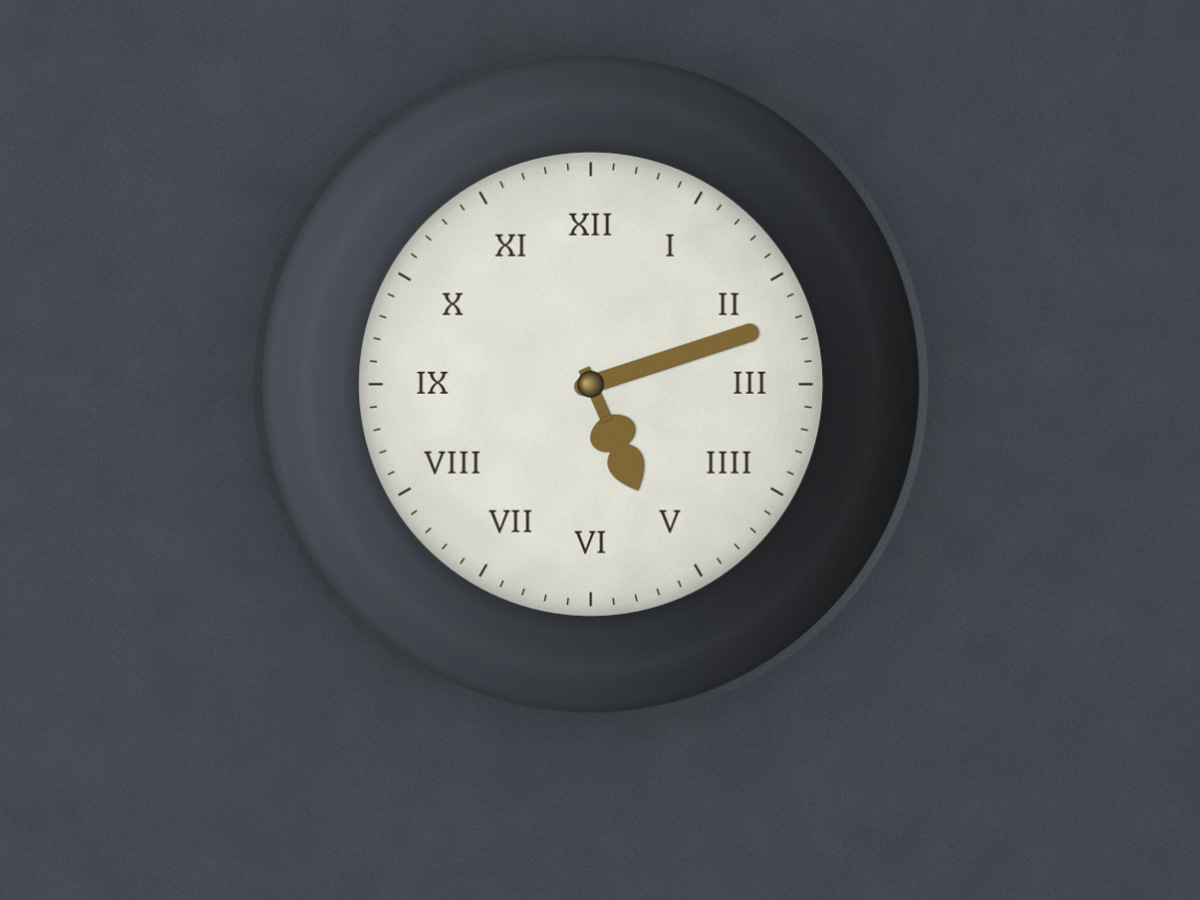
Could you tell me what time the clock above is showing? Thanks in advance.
5:12
